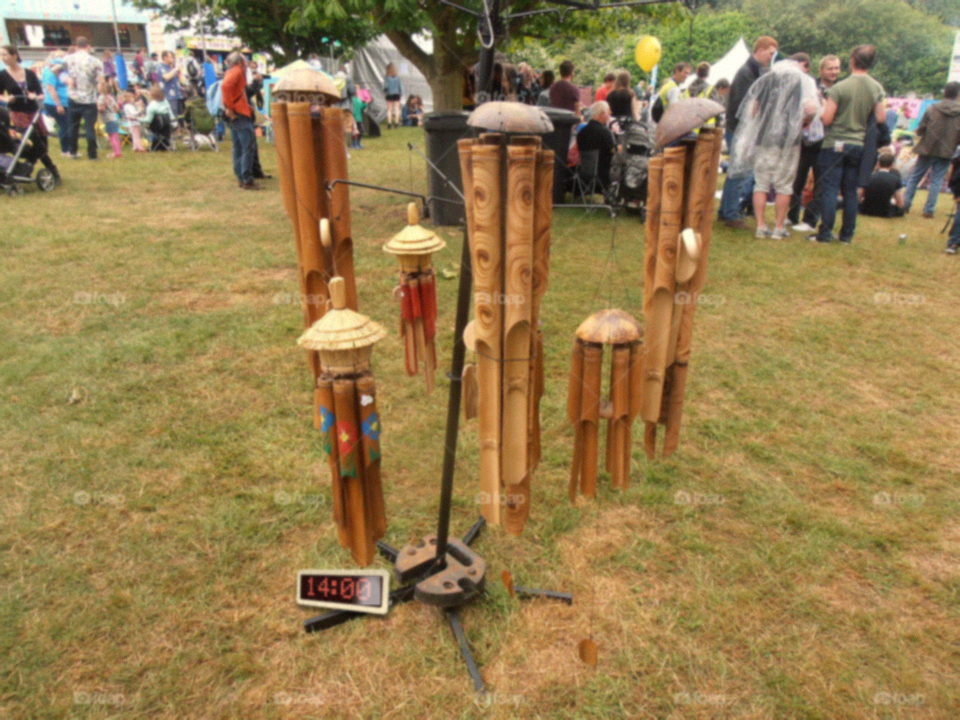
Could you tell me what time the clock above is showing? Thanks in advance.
14:00
